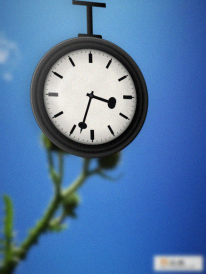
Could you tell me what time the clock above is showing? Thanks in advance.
3:33
